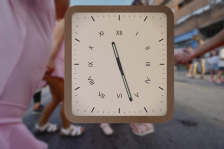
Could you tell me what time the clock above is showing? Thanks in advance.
11:27
